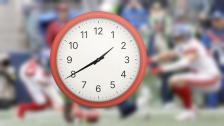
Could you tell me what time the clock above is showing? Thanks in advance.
1:40
